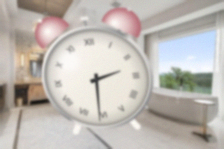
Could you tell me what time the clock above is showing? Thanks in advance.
2:31
